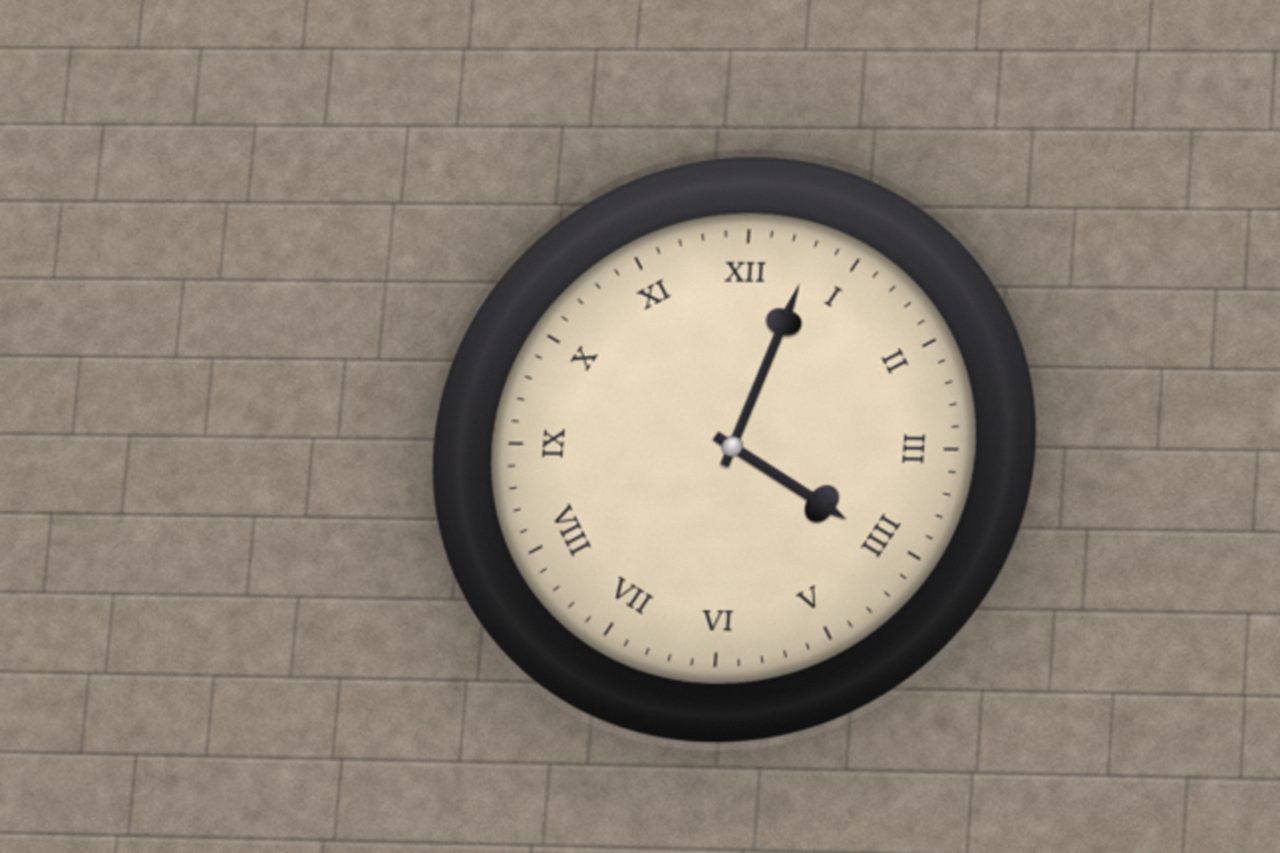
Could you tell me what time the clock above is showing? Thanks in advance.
4:03
